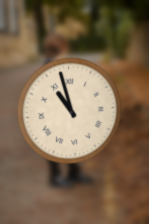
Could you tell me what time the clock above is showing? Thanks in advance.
10:58
